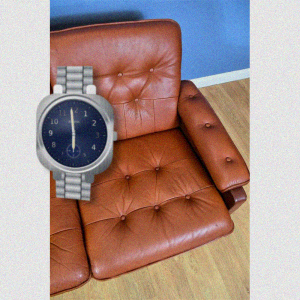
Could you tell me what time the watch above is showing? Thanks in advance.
5:59
